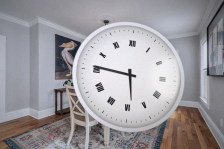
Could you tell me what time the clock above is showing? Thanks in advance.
5:46
